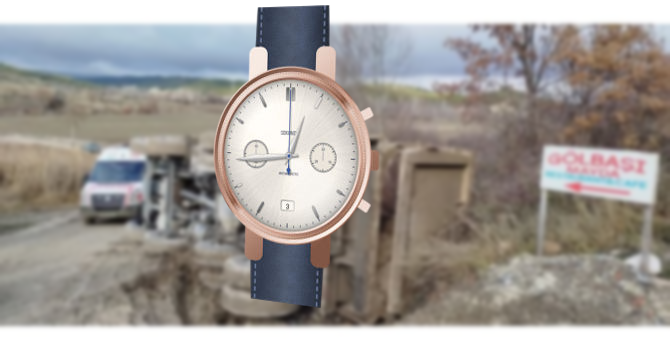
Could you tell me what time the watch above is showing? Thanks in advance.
12:44
